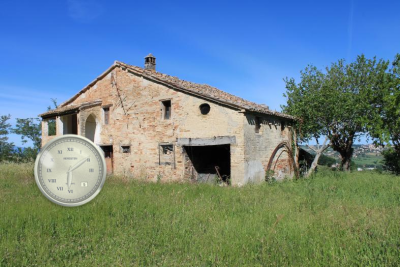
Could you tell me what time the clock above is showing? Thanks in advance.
6:09
